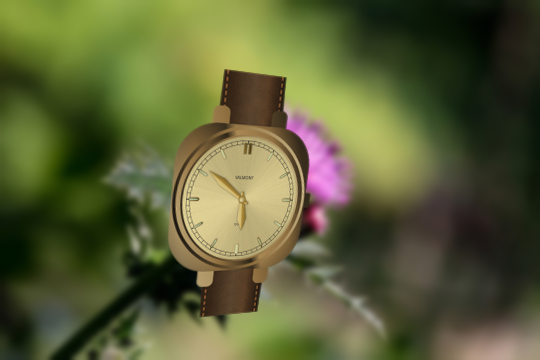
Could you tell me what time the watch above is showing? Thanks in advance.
5:51
